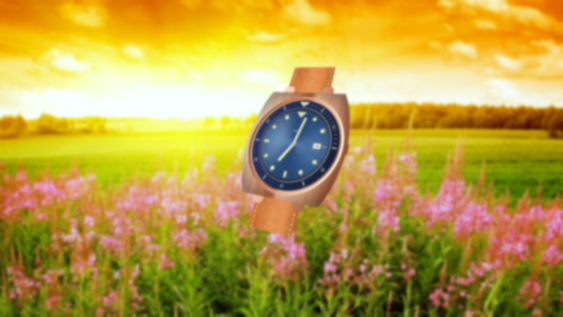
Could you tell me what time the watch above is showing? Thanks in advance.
7:02
